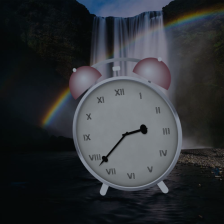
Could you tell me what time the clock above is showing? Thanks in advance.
2:38
